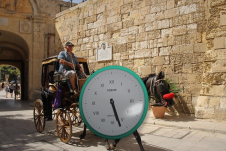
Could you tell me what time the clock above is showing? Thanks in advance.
5:27
